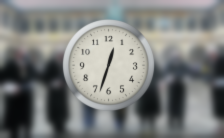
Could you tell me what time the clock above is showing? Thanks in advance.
12:33
